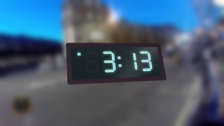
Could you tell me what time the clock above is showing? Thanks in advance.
3:13
